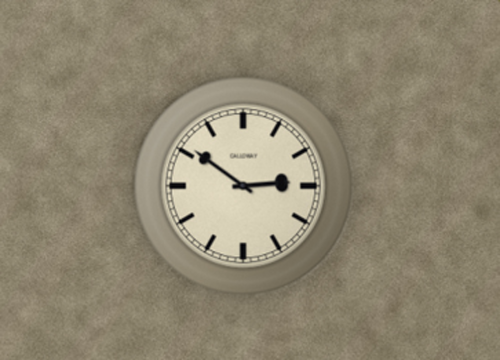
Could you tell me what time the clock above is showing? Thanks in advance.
2:51
